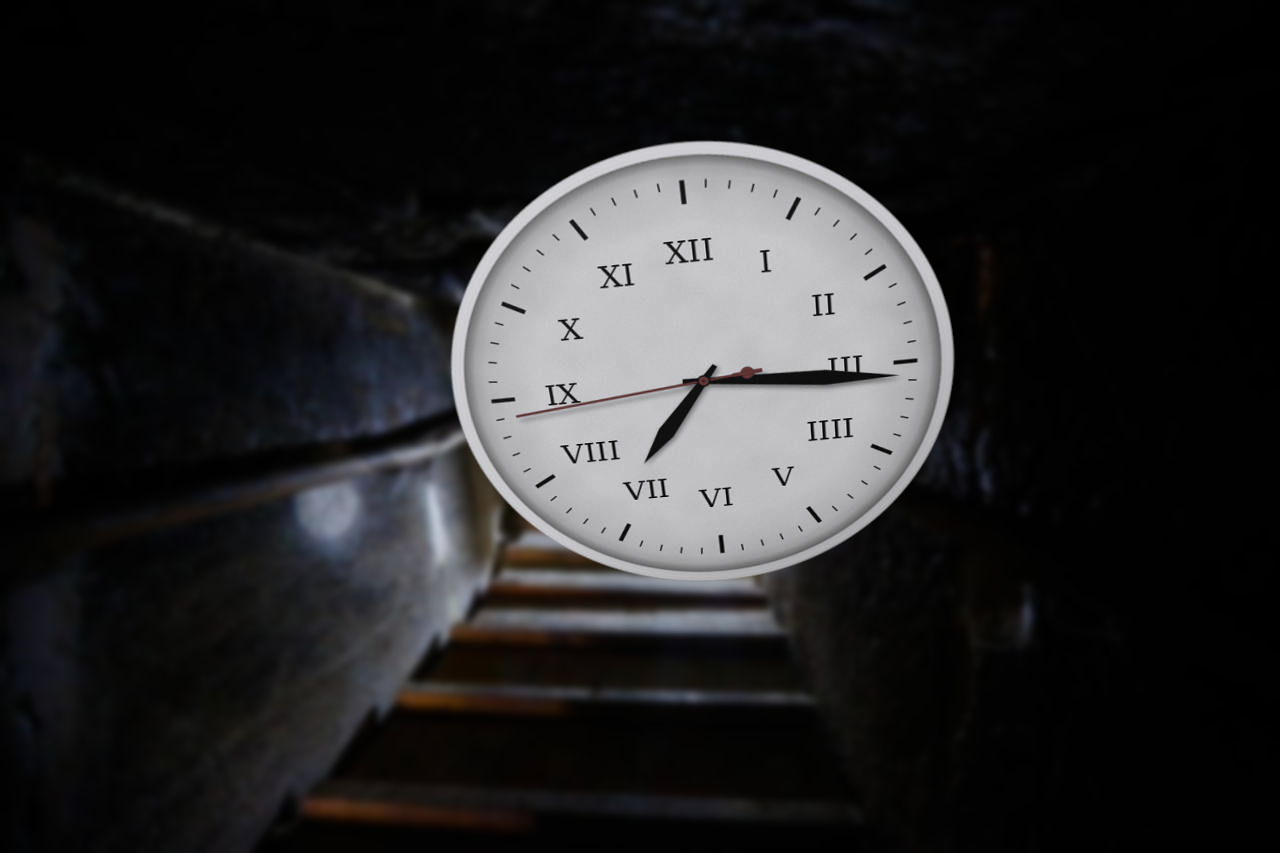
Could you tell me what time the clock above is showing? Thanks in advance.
7:15:44
